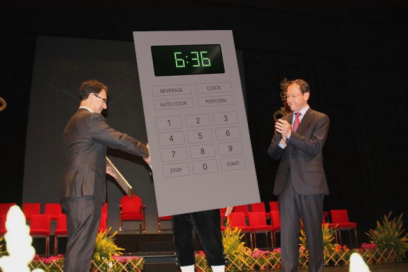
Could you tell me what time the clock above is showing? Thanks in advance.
6:36
